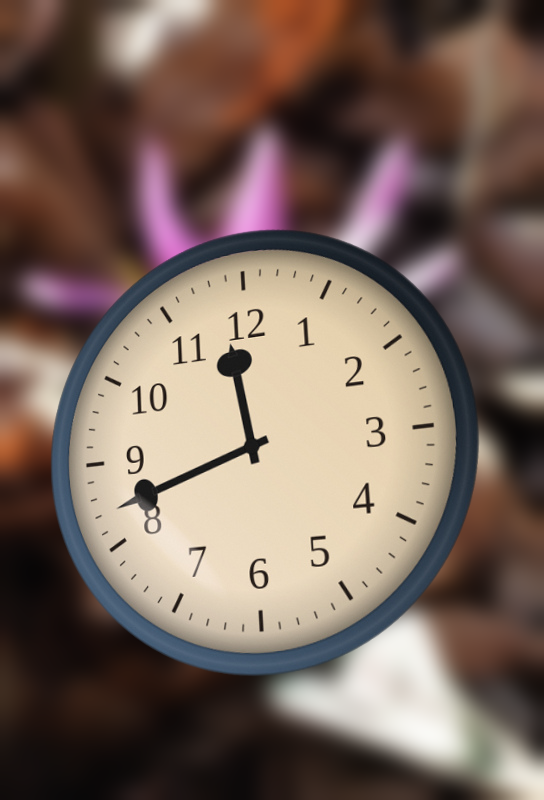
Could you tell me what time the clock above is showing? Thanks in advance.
11:42
